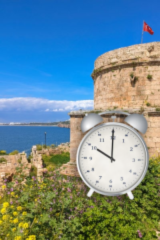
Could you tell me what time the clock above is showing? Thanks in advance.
10:00
